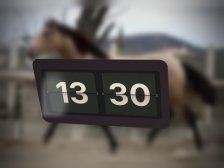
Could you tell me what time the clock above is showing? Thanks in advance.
13:30
